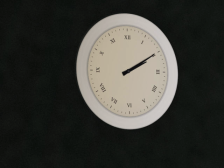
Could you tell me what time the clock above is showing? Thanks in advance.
2:10
